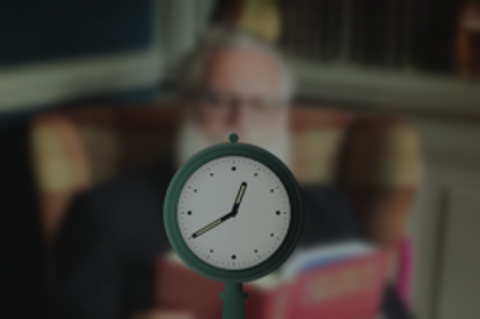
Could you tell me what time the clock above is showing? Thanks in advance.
12:40
